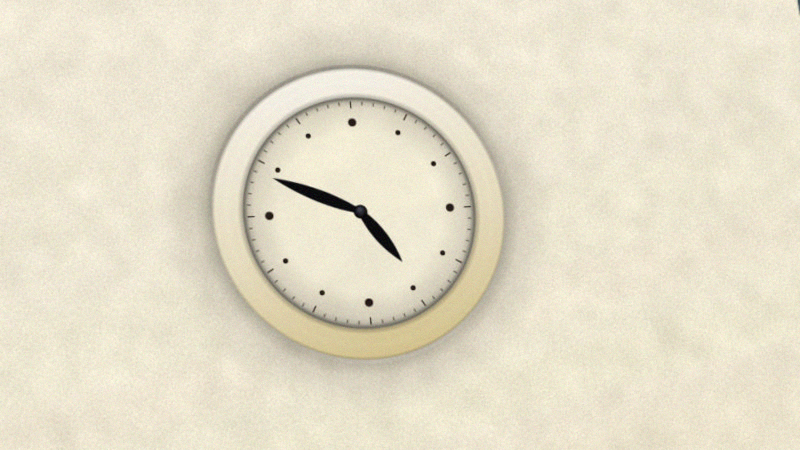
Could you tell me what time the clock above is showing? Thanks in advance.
4:49
